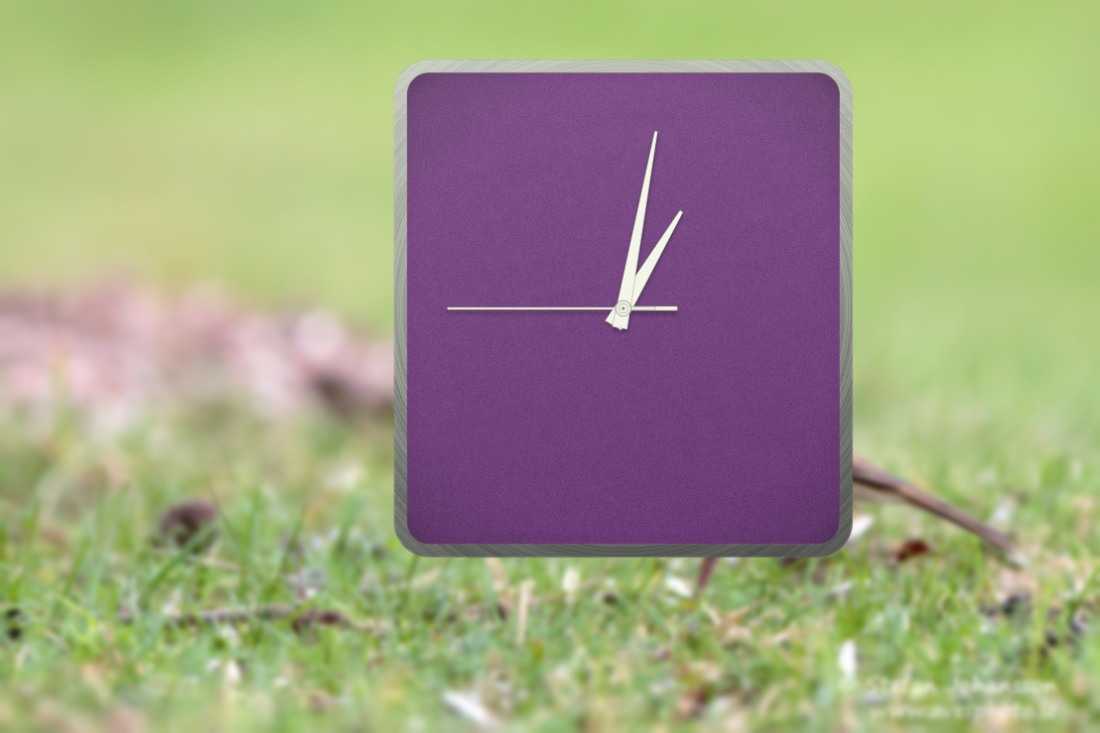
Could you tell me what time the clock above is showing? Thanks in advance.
1:01:45
